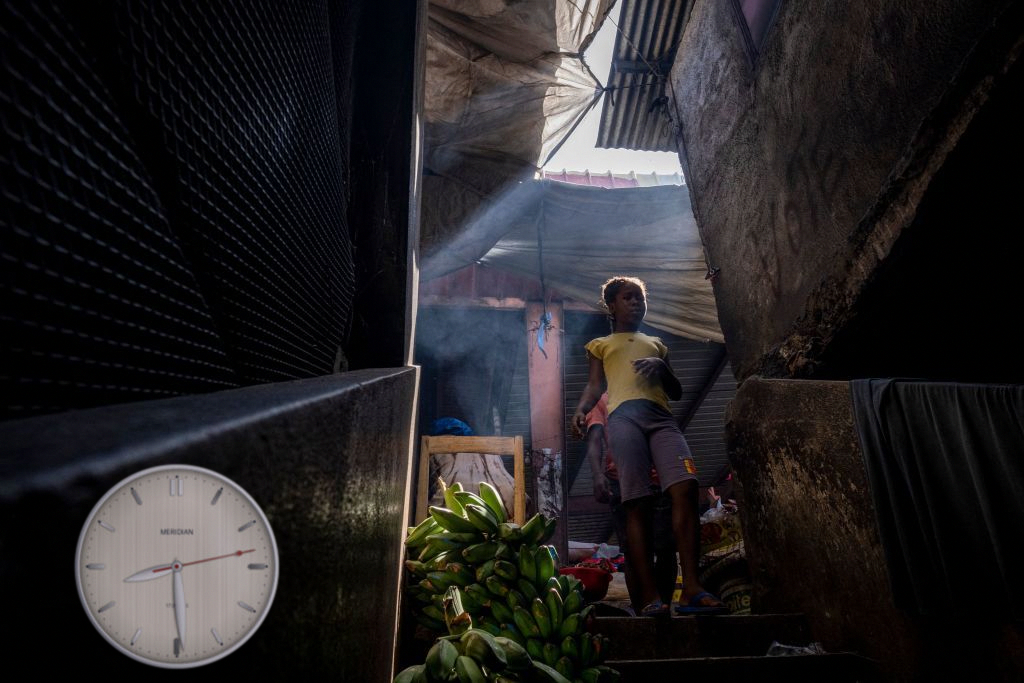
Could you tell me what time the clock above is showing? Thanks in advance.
8:29:13
